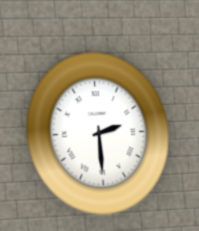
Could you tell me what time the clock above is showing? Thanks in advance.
2:30
